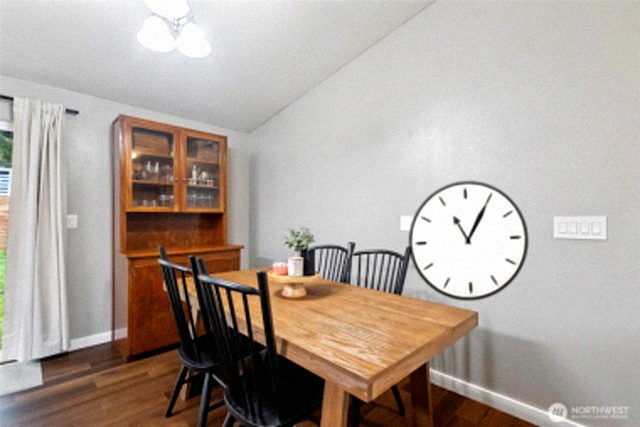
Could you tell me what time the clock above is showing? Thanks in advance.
11:05
